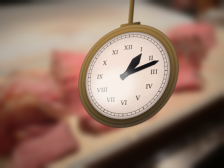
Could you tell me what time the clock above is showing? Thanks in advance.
1:12
